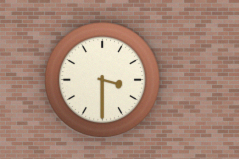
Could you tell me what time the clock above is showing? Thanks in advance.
3:30
